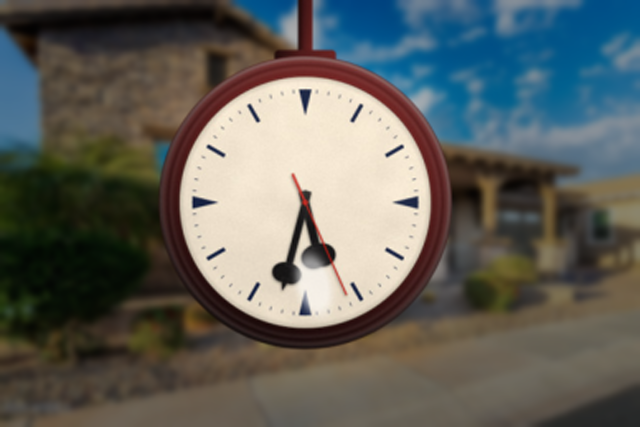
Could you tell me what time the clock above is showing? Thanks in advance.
5:32:26
